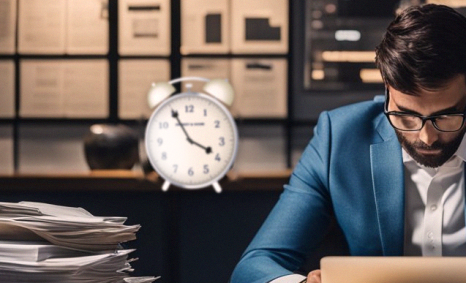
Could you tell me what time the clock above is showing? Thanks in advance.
3:55
